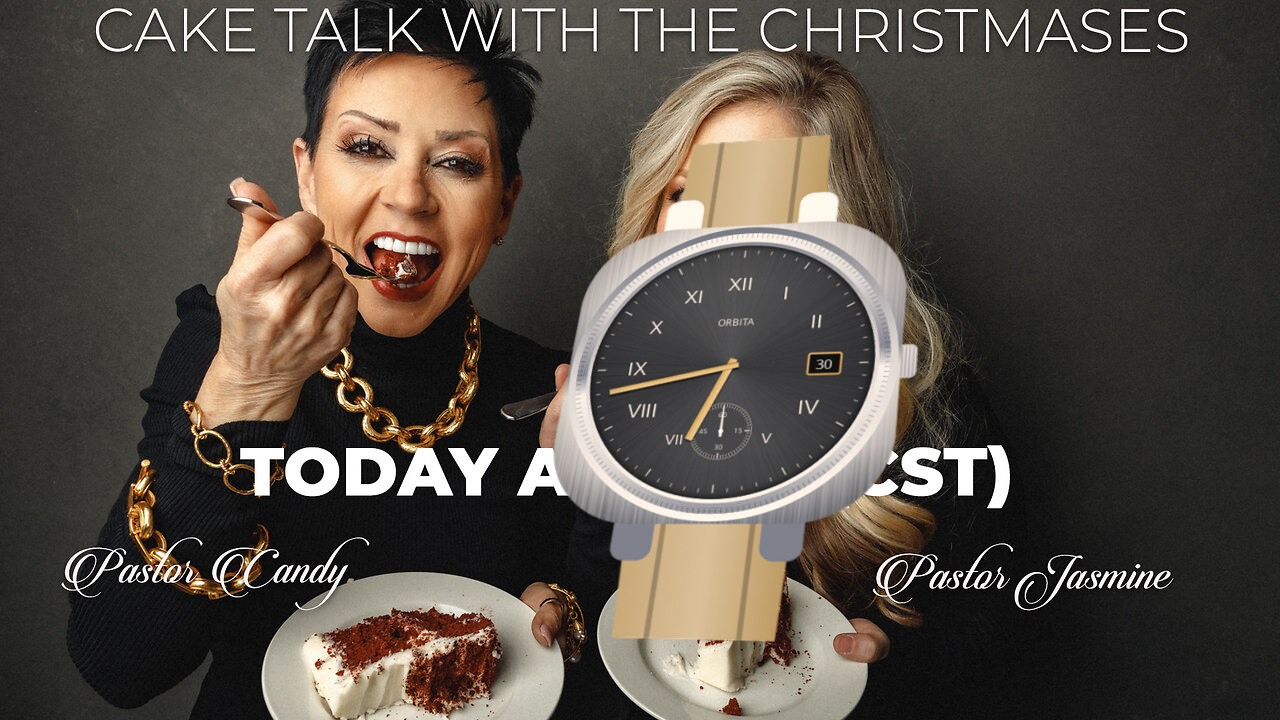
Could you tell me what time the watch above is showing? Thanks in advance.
6:43
